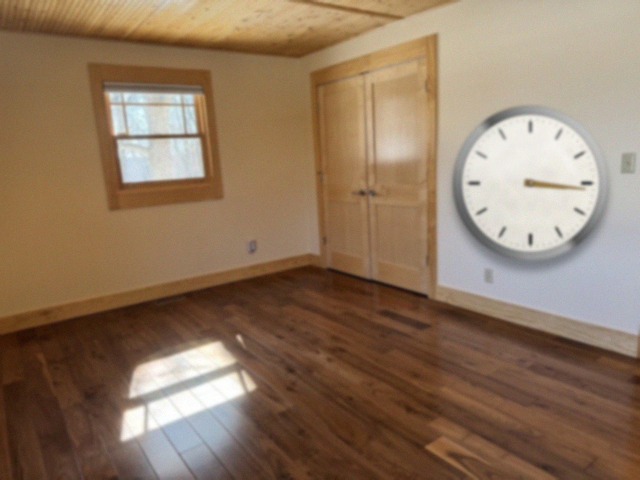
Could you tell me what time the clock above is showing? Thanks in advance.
3:16
